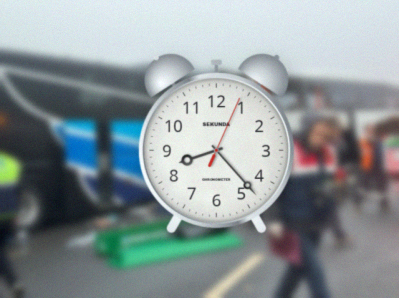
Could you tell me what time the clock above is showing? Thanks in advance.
8:23:04
